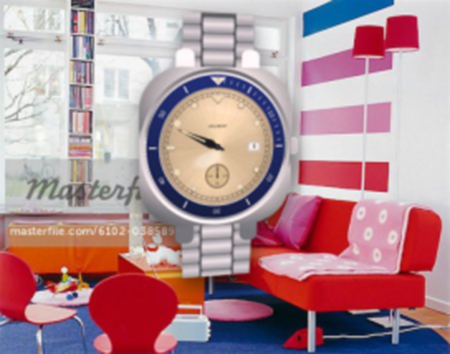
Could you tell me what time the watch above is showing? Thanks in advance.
9:49
